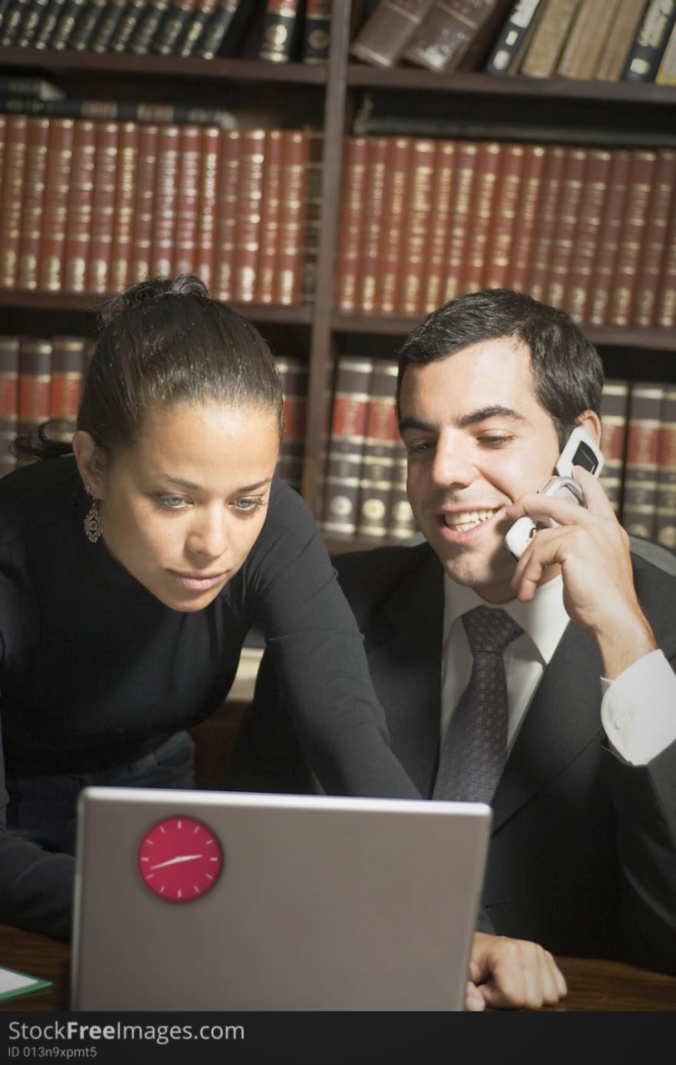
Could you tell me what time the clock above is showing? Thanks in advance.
2:42
